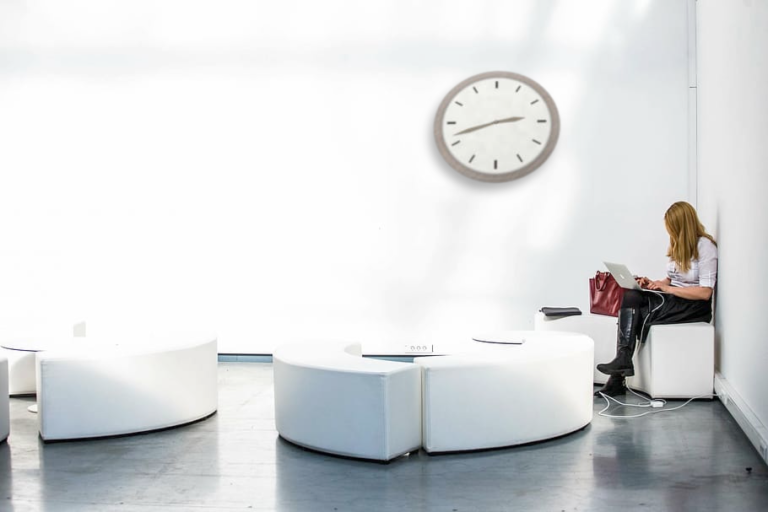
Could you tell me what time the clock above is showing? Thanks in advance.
2:42
